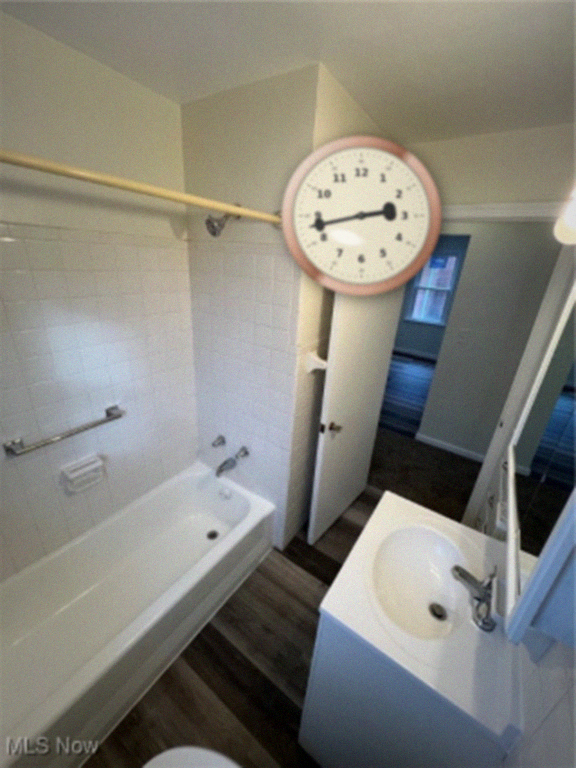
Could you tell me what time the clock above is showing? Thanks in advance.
2:43
